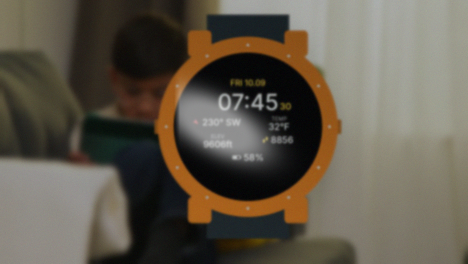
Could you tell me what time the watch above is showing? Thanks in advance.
7:45
